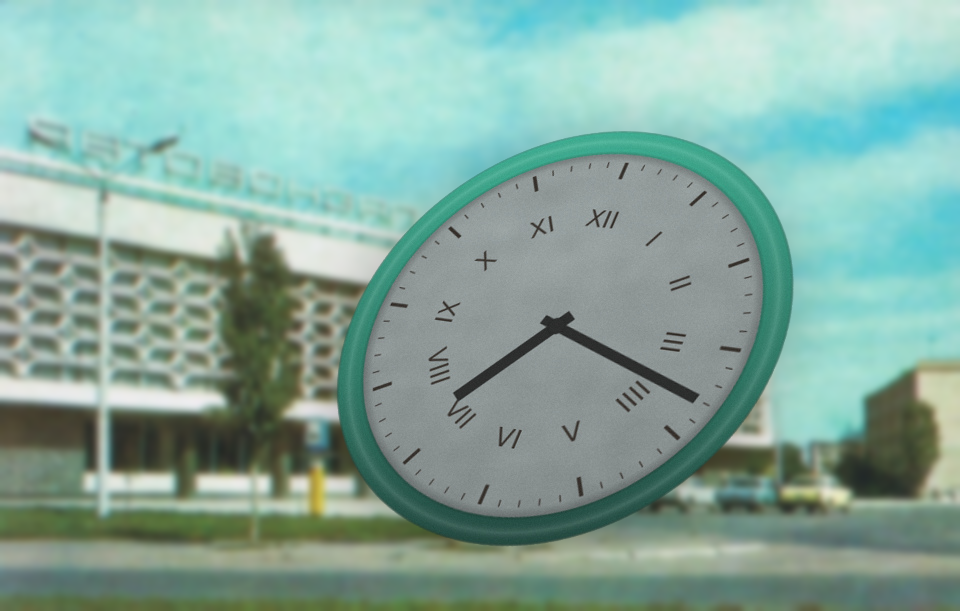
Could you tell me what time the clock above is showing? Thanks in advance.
7:18
